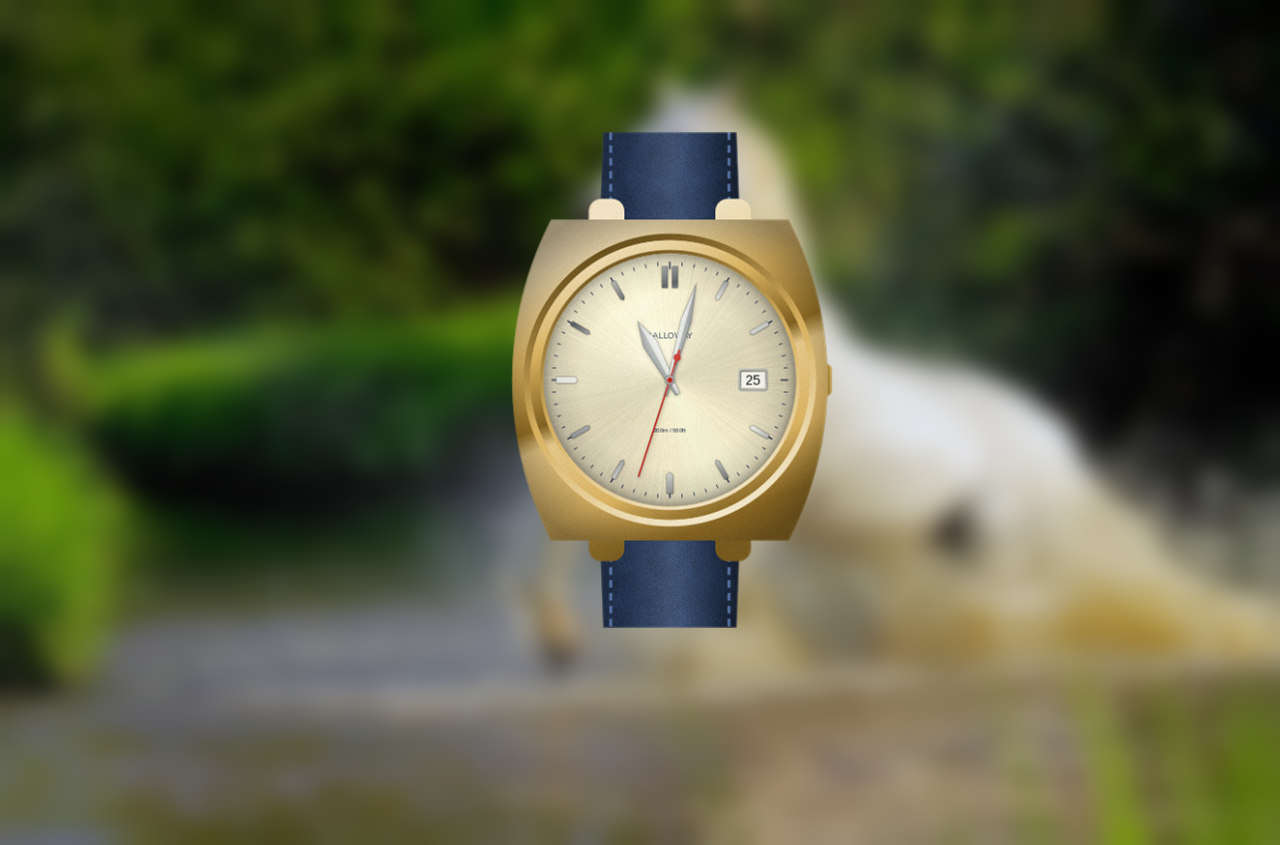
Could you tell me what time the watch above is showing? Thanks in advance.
11:02:33
